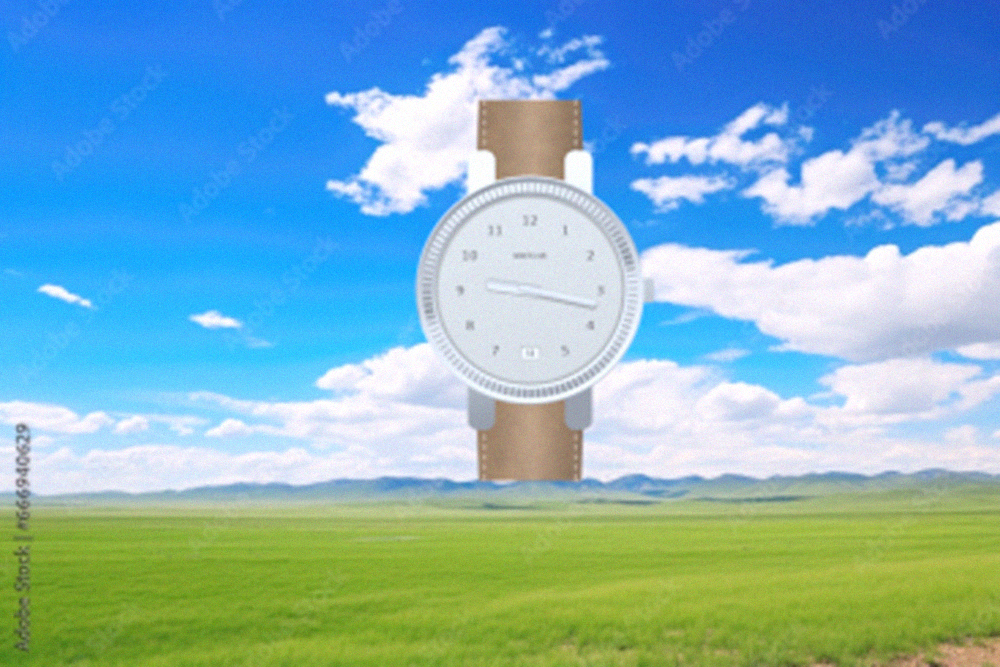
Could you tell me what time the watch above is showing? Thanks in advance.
9:17
